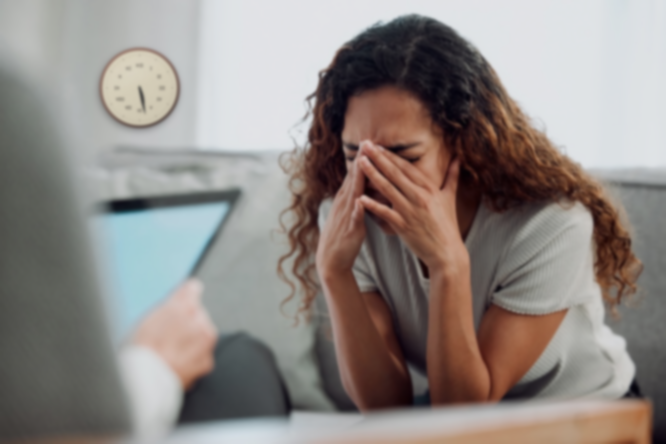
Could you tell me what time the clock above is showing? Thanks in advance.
5:28
